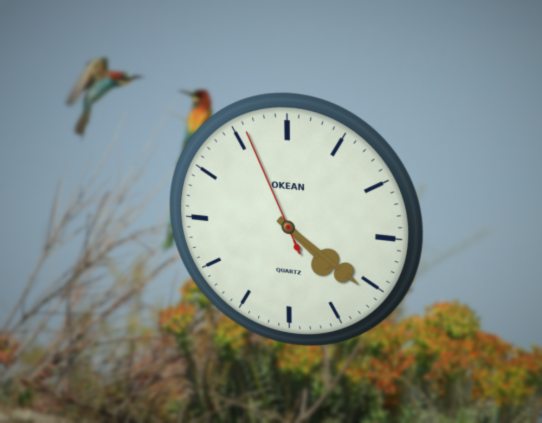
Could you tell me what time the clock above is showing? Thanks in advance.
4:20:56
